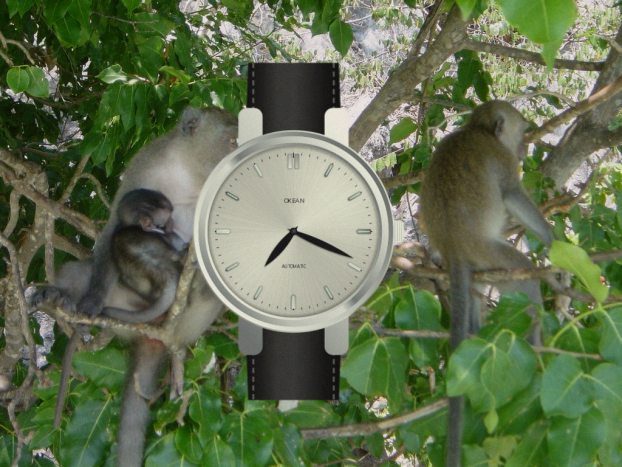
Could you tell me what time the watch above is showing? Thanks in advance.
7:19
